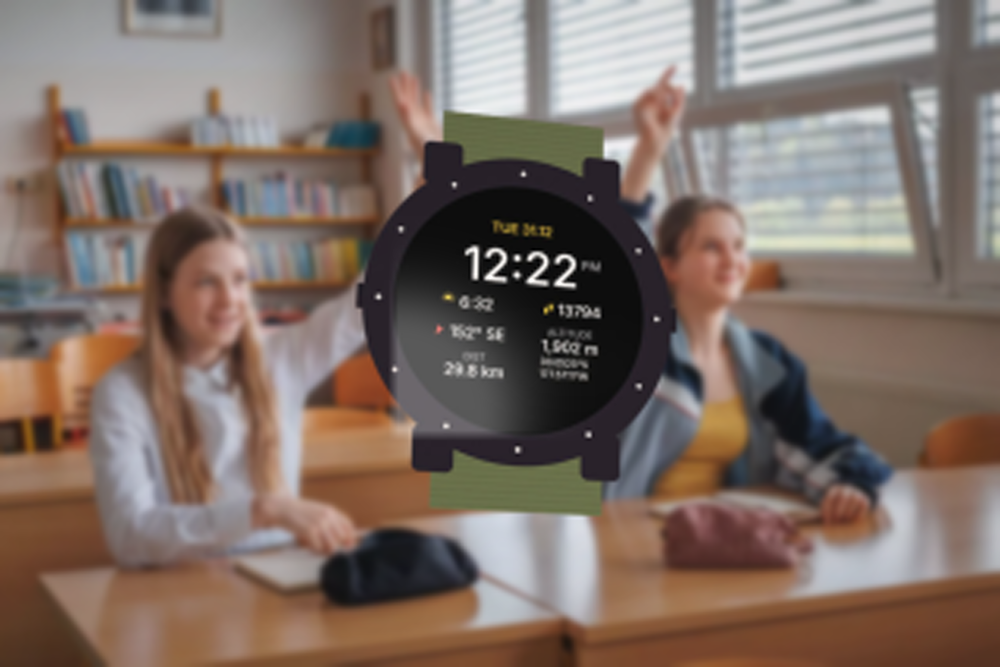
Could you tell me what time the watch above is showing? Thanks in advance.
12:22
